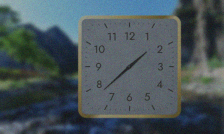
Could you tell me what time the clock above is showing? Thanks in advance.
1:38
